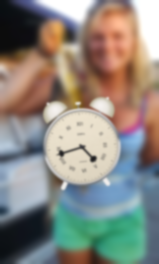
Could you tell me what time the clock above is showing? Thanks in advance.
4:43
